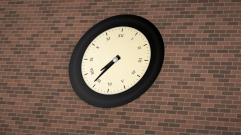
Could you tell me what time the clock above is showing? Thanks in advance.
7:36
